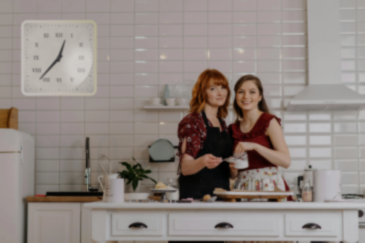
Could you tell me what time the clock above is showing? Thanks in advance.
12:37
